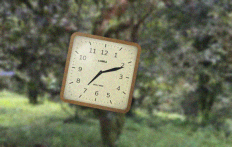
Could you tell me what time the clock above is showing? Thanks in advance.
7:11
